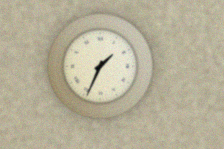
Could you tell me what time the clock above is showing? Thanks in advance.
1:34
